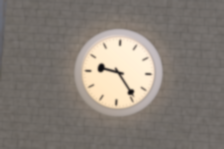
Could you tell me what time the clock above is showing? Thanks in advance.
9:24
